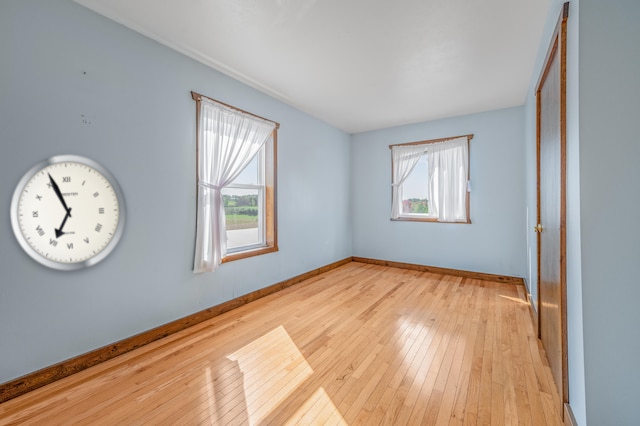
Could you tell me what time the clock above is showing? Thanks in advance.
6:56
